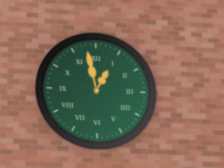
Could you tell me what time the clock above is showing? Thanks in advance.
12:58
